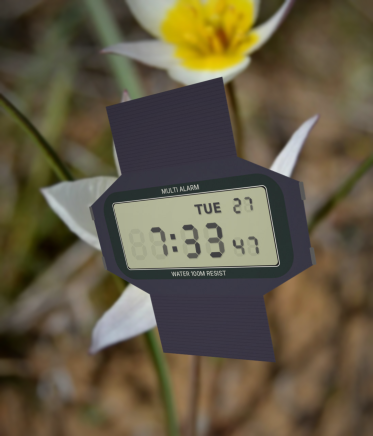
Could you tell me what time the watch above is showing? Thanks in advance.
7:33:47
